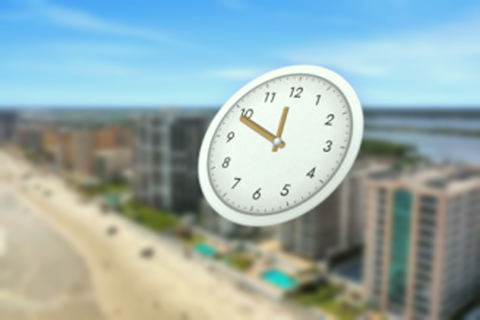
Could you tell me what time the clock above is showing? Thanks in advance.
11:49
